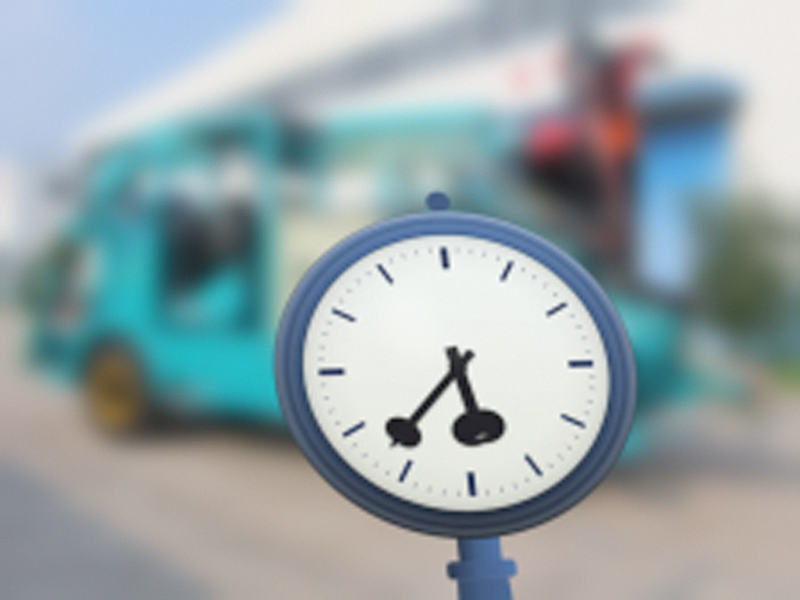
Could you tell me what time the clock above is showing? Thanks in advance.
5:37
